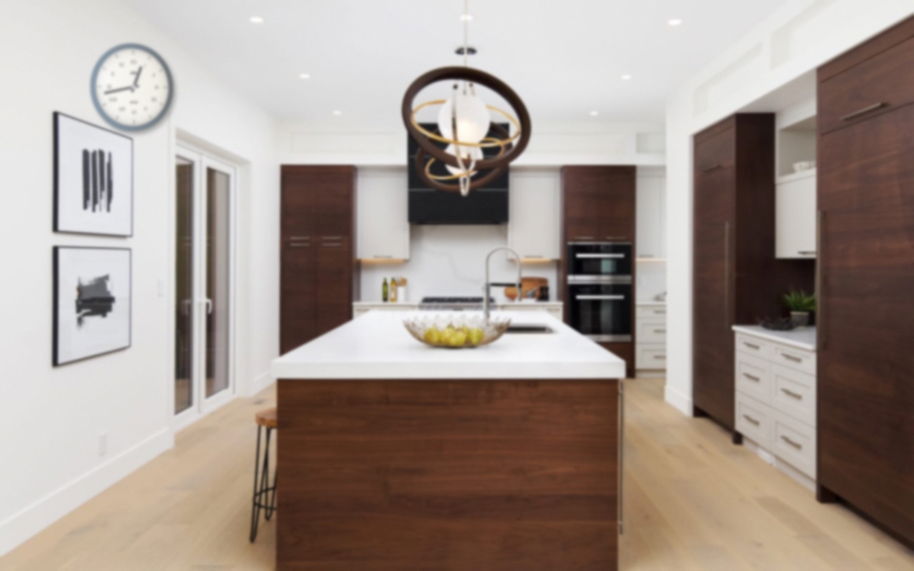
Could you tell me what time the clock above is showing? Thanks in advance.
12:43
